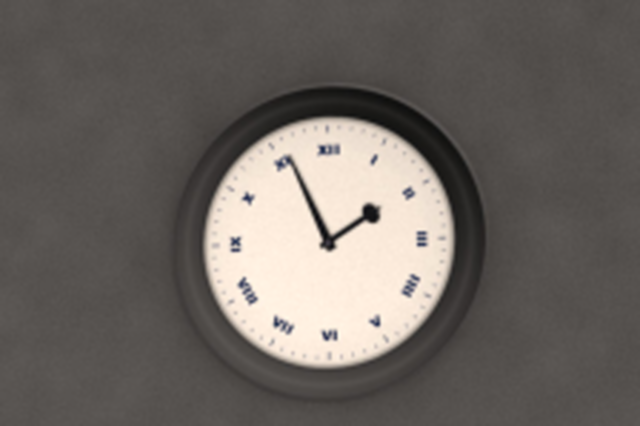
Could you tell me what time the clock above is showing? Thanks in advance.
1:56
